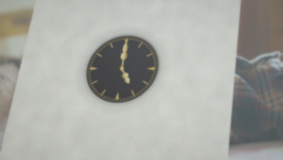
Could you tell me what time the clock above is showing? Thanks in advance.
5:00
